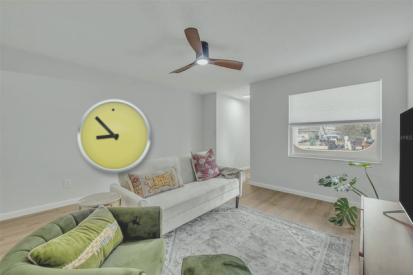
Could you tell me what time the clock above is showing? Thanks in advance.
8:53
